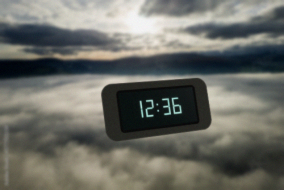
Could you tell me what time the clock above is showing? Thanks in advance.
12:36
